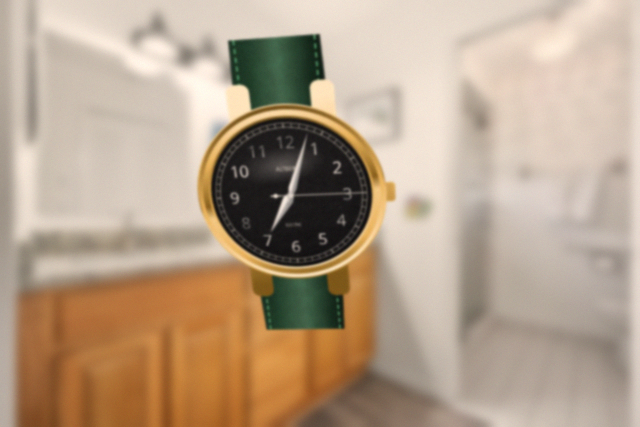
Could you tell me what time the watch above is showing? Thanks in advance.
7:03:15
